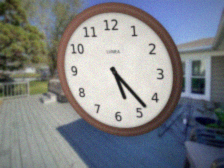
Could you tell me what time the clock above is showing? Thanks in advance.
5:23
